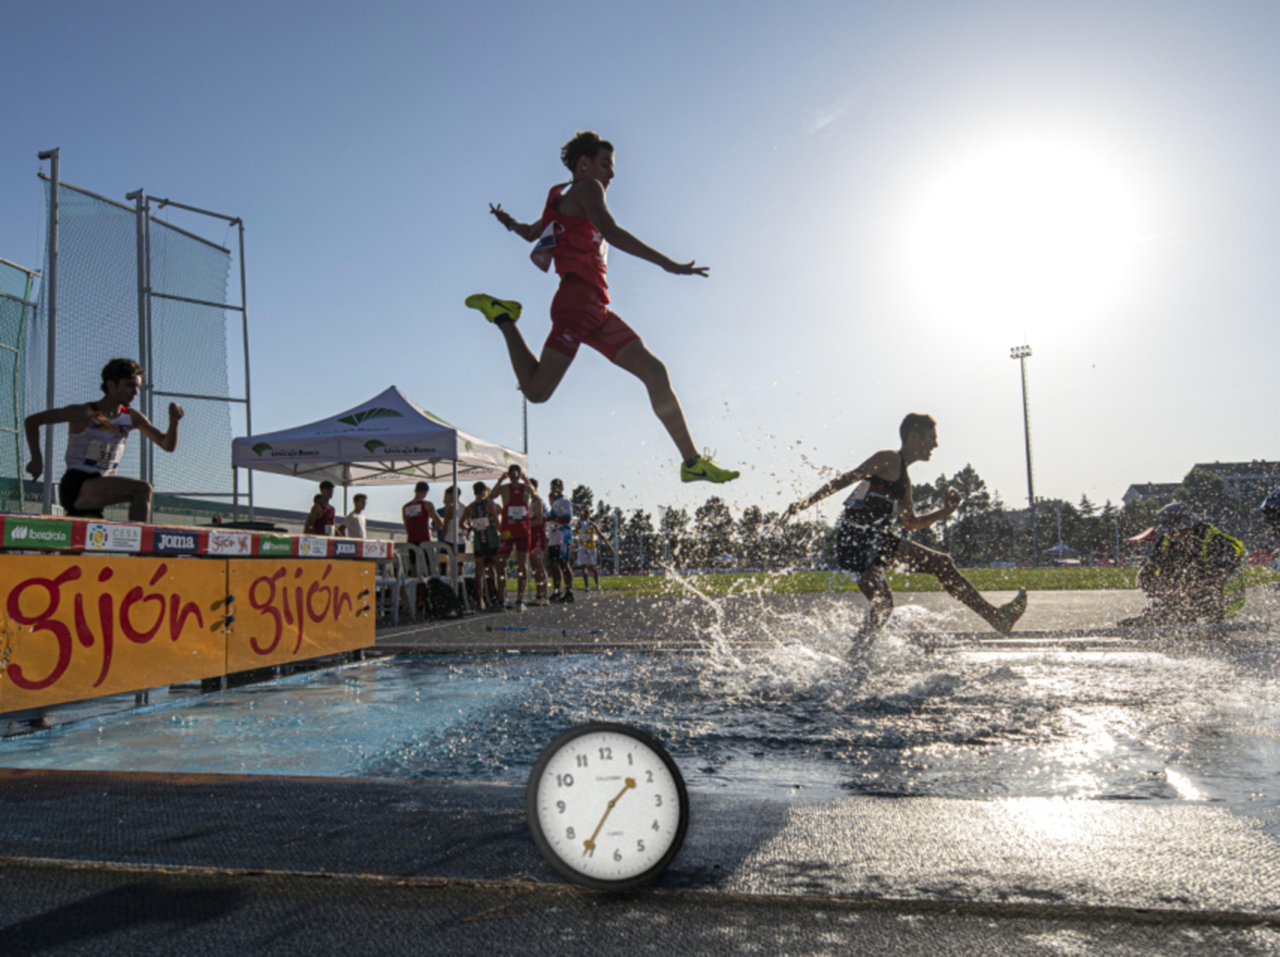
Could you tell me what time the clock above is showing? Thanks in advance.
1:36
